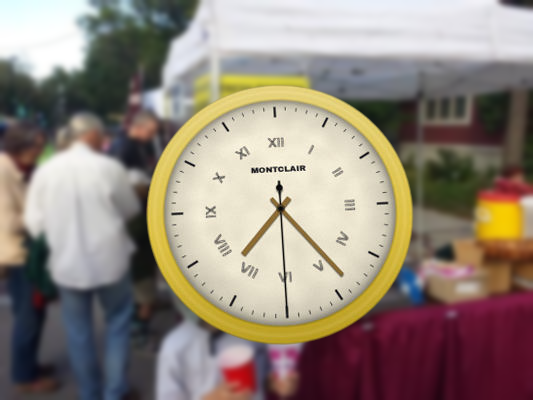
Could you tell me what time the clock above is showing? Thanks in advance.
7:23:30
